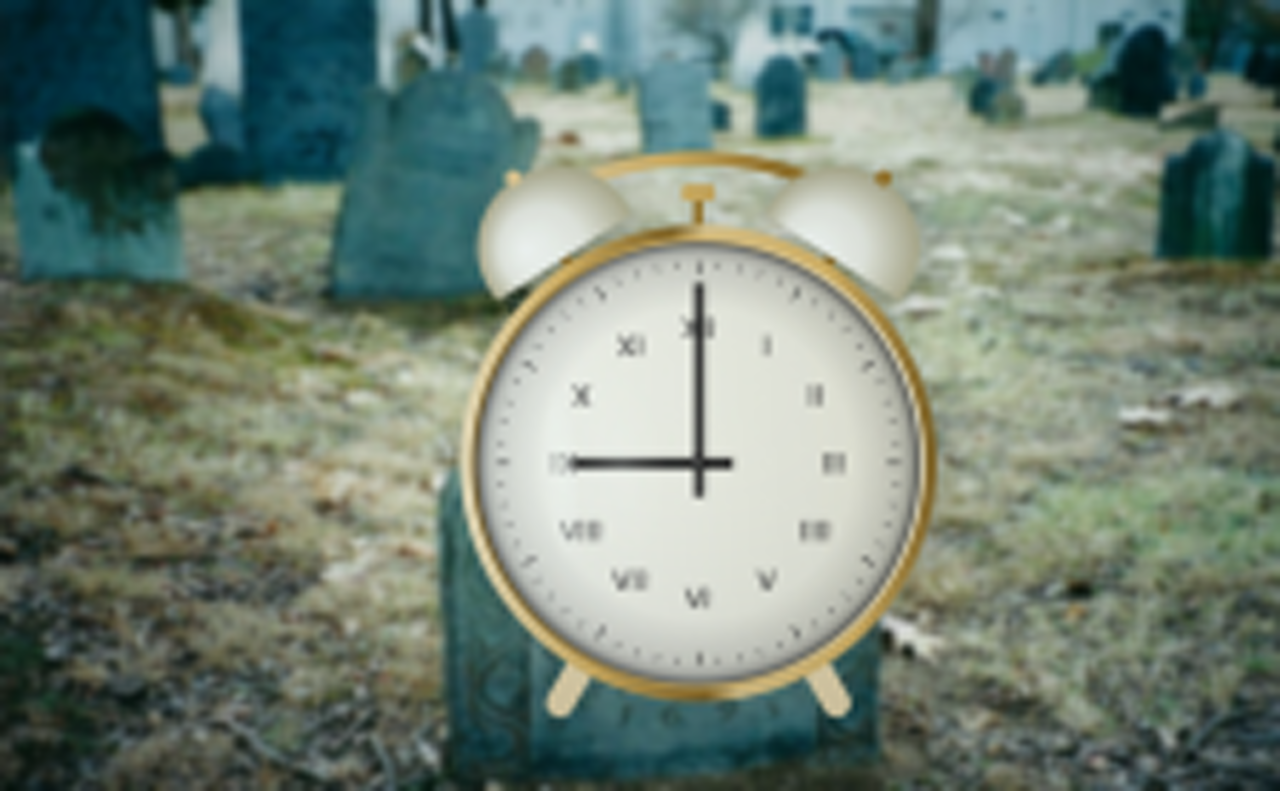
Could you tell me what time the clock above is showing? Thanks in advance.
9:00
